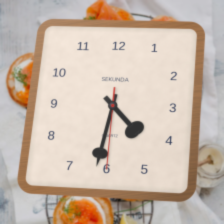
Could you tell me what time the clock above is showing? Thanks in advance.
4:31:30
